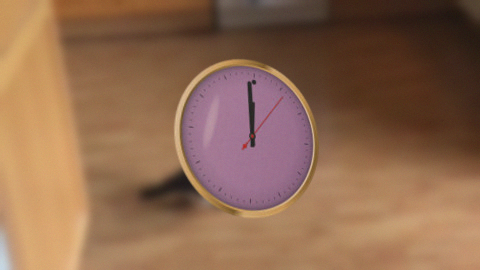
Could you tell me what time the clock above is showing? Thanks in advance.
11:59:06
